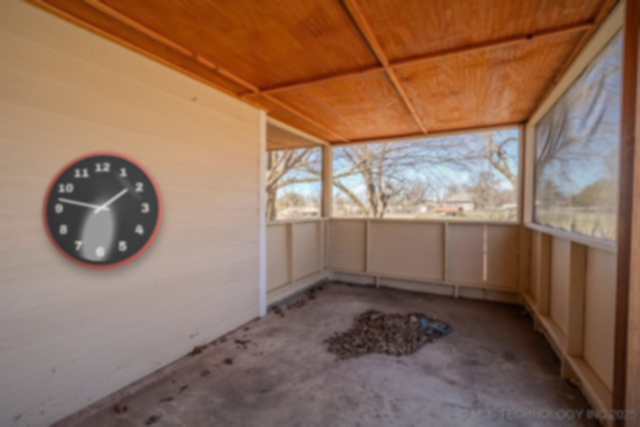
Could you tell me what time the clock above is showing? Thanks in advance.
1:47
